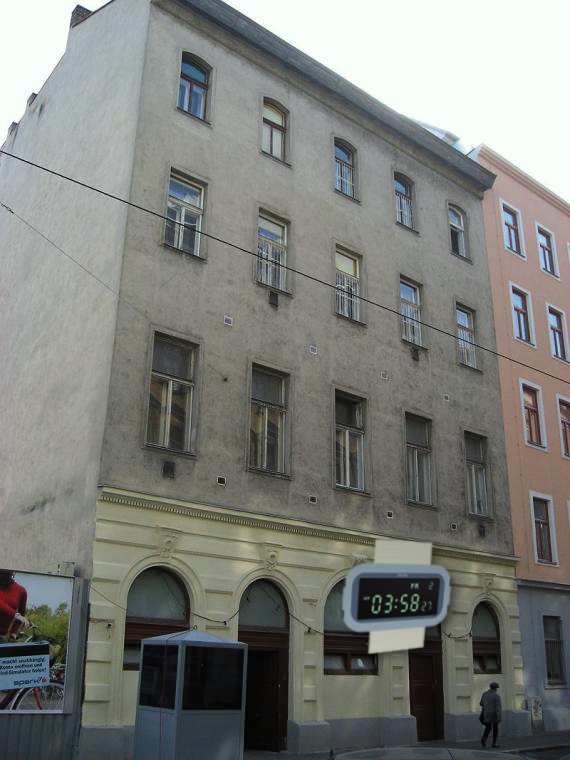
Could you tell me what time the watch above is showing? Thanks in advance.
3:58
